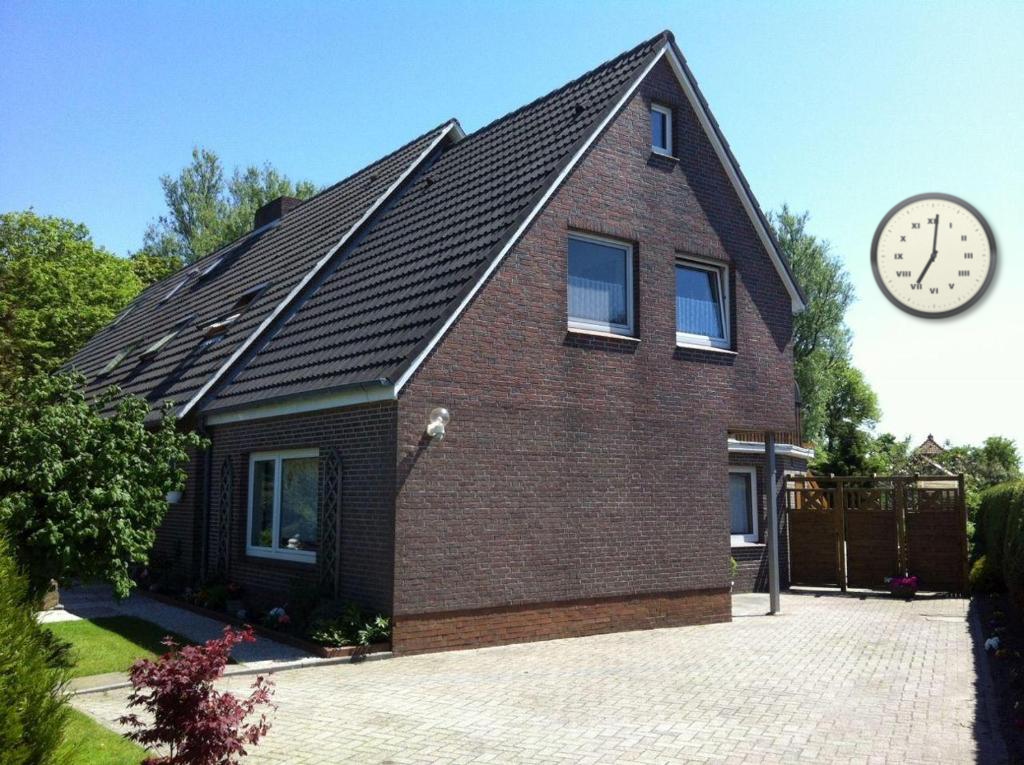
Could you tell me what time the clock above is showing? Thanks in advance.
7:01
